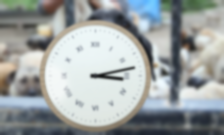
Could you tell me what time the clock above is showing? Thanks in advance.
3:13
